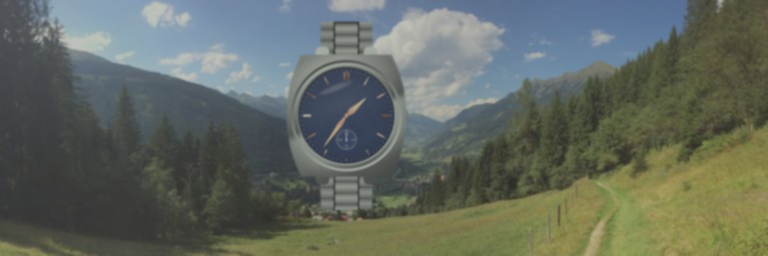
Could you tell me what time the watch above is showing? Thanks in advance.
1:36
